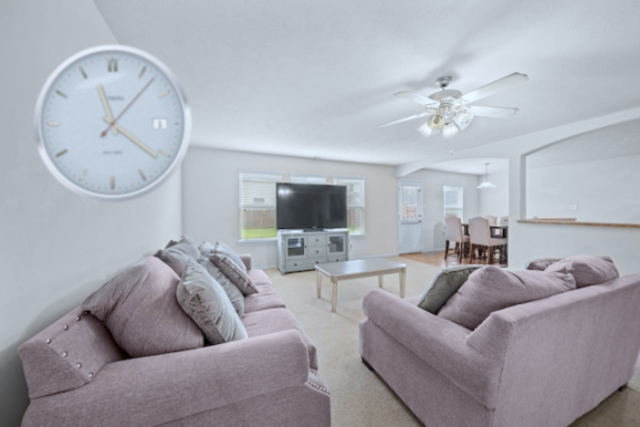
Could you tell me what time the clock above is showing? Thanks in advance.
11:21:07
